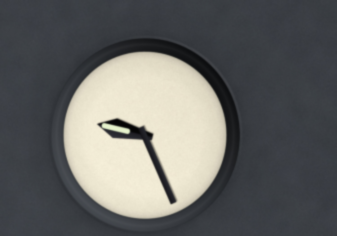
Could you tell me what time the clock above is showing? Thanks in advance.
9:26
